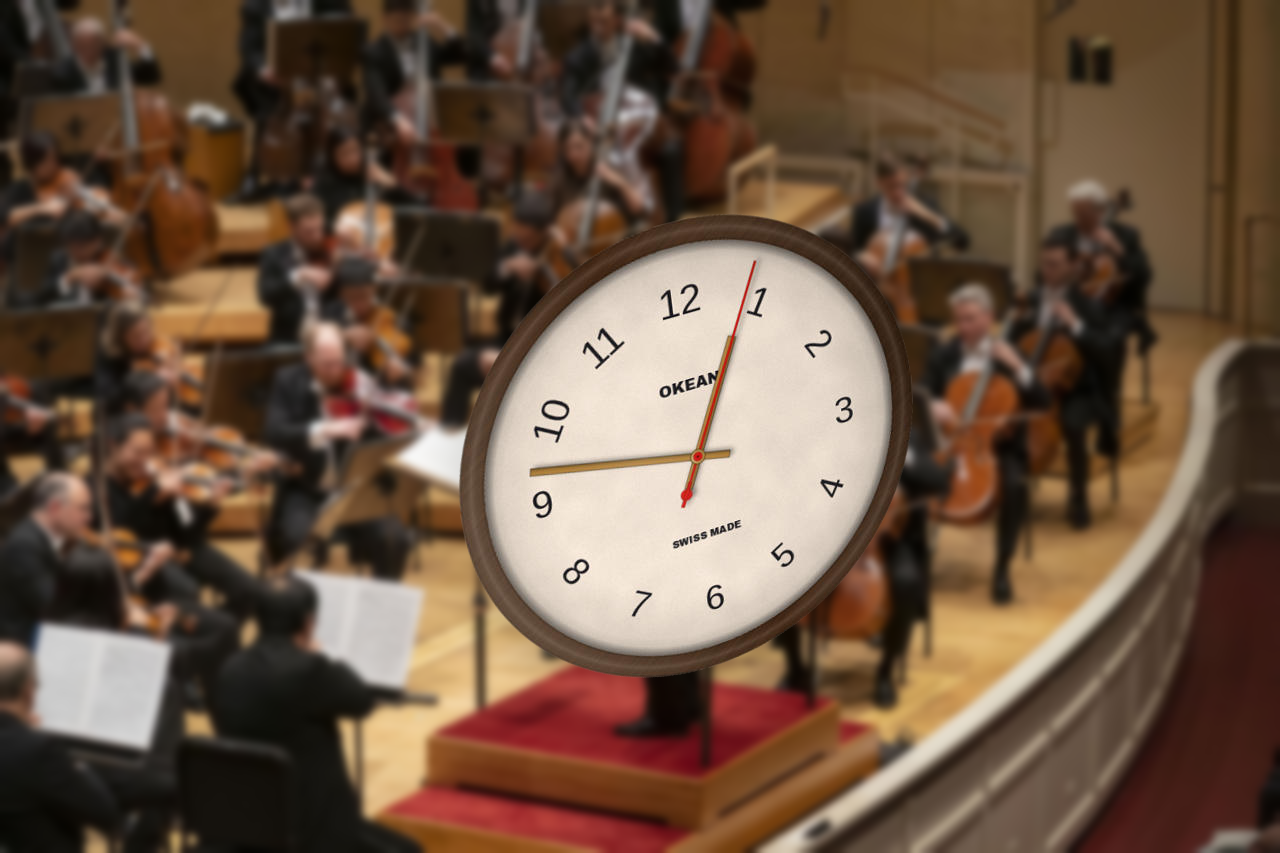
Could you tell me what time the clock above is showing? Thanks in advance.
12:47:04
